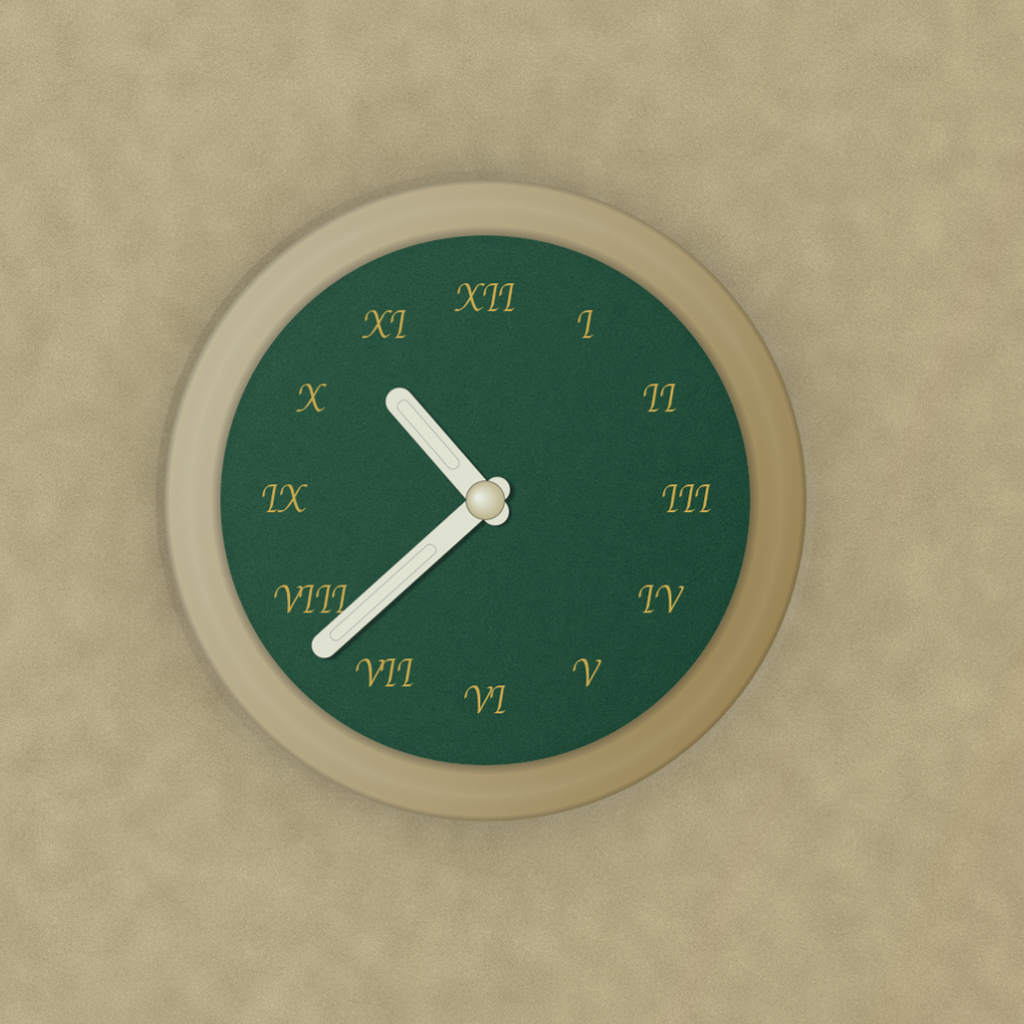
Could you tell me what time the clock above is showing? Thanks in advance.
10:38
